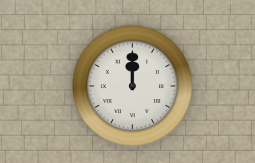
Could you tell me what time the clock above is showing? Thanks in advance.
12:00
